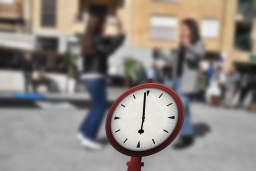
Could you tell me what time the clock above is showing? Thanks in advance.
5:59
